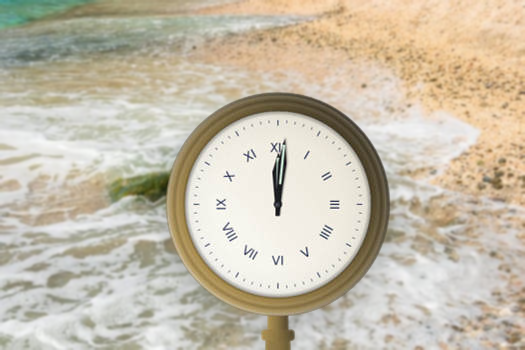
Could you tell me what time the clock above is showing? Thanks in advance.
12:01
